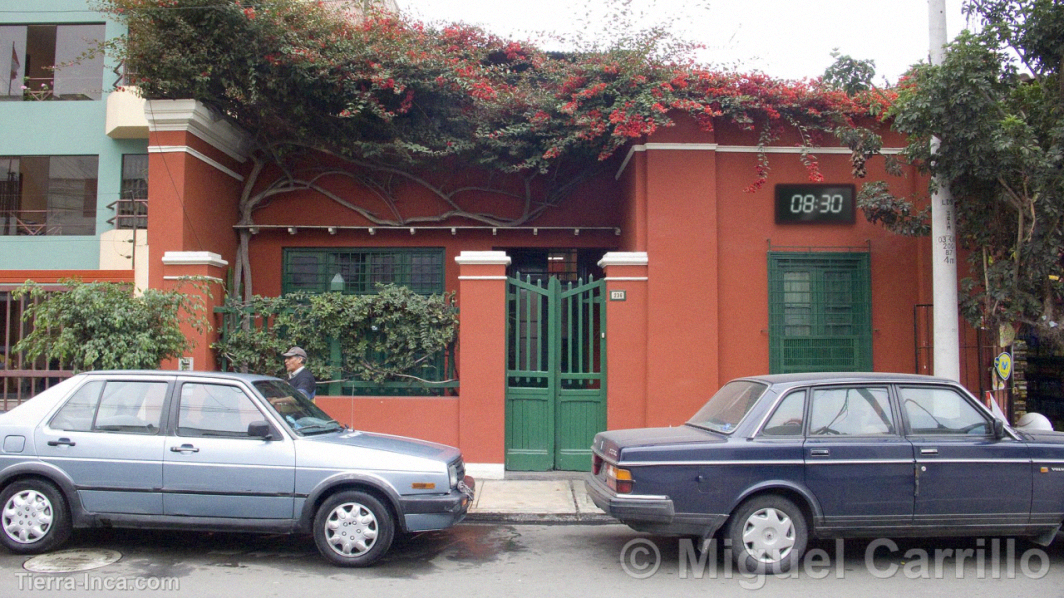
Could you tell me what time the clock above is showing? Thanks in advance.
8:30
